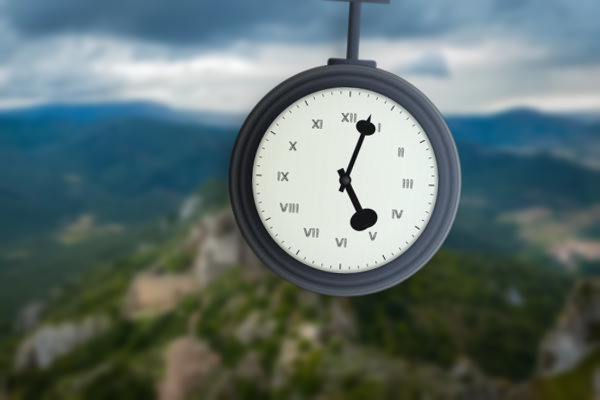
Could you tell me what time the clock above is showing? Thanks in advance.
5:03
